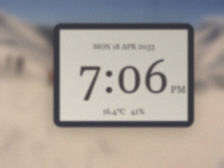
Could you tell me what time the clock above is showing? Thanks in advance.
7:06
